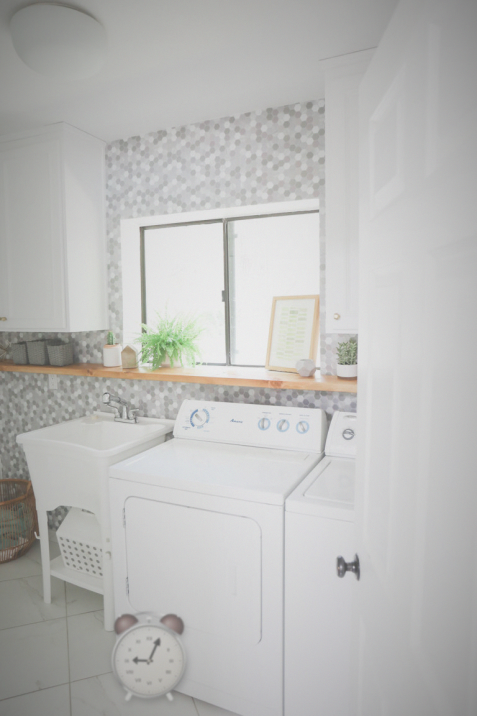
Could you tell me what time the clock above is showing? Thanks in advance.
9:04
